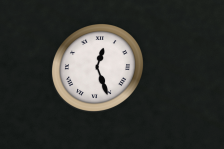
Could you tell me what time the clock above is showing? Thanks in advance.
12:26
